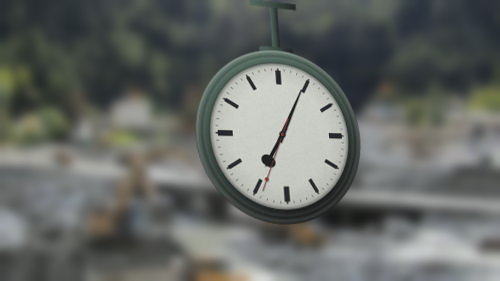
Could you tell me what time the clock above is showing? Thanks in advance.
7:04:34
